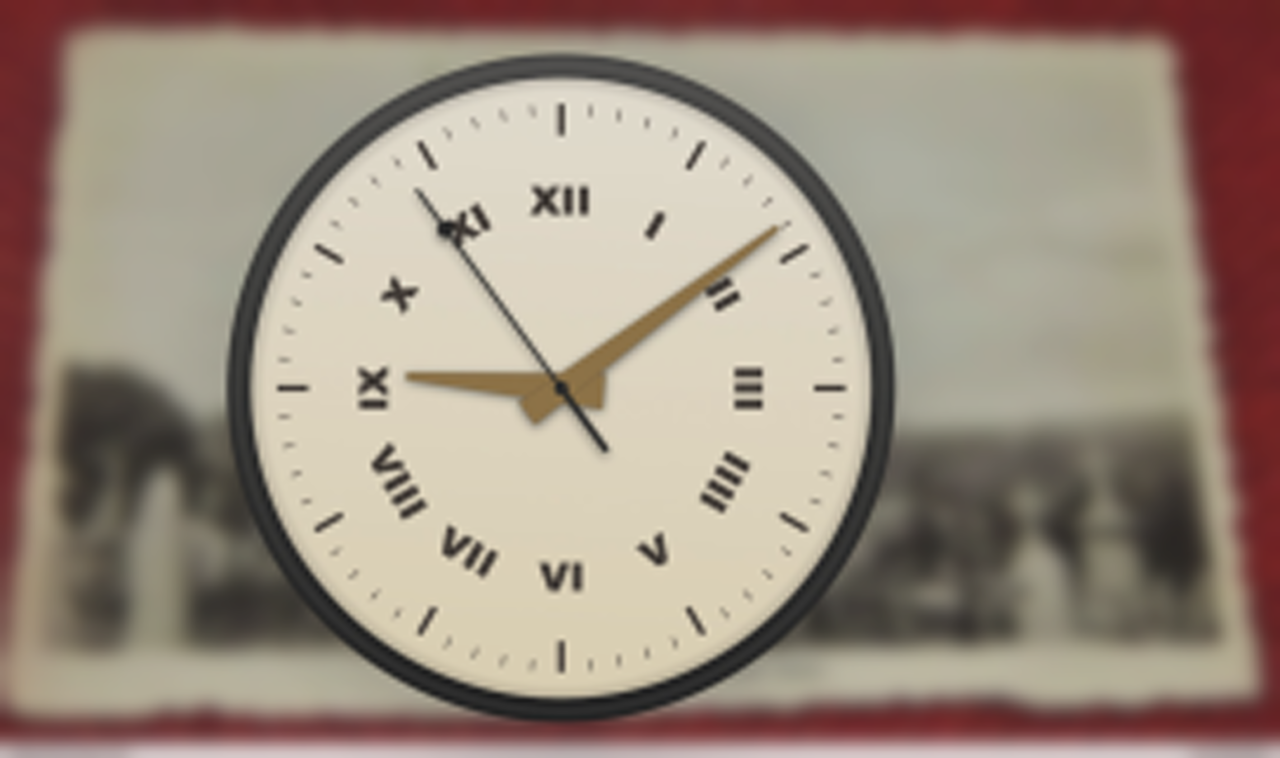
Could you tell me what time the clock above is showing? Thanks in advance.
9:08:54
